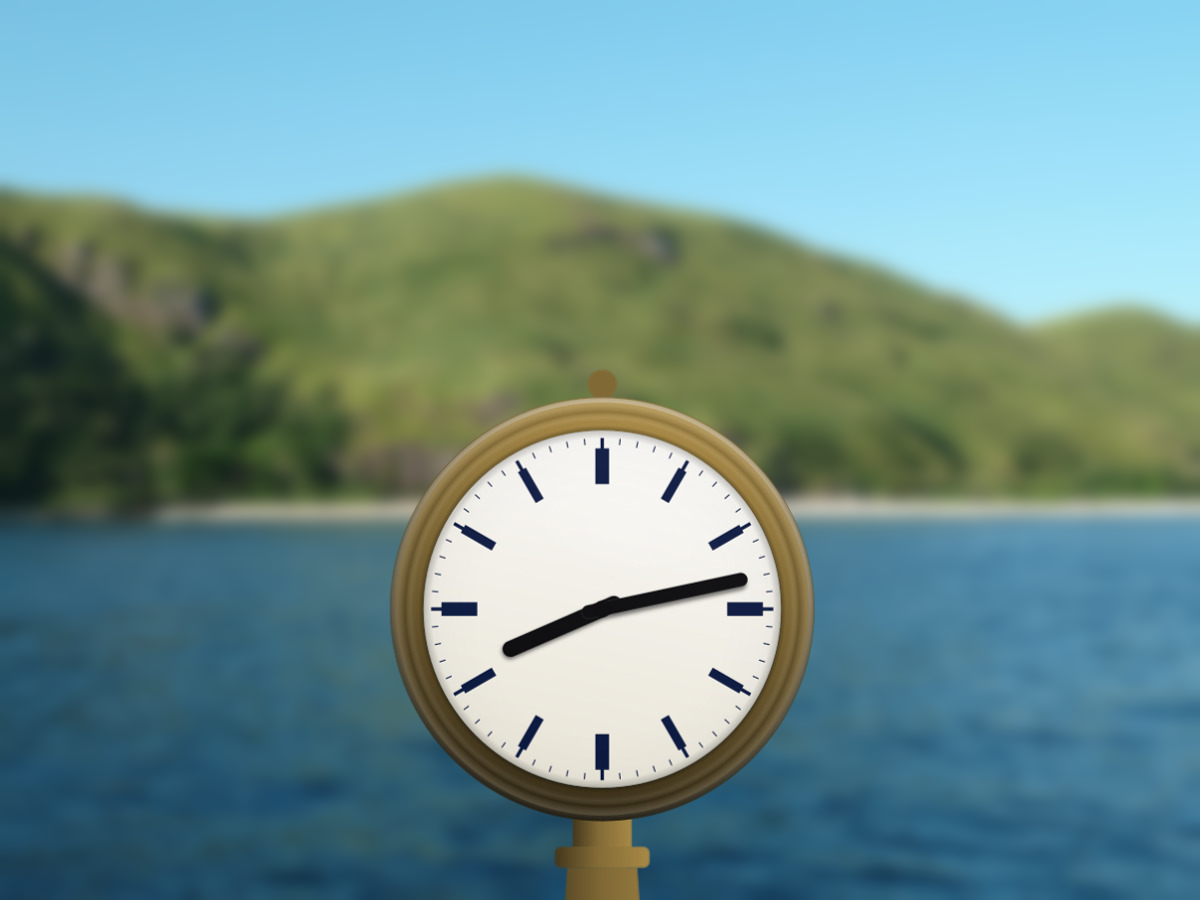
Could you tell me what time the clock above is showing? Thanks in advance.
8:13
